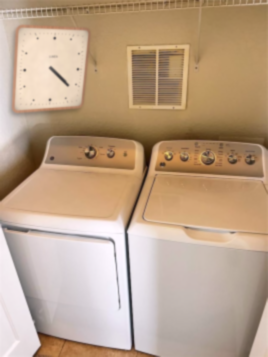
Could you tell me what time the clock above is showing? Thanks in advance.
4:22
